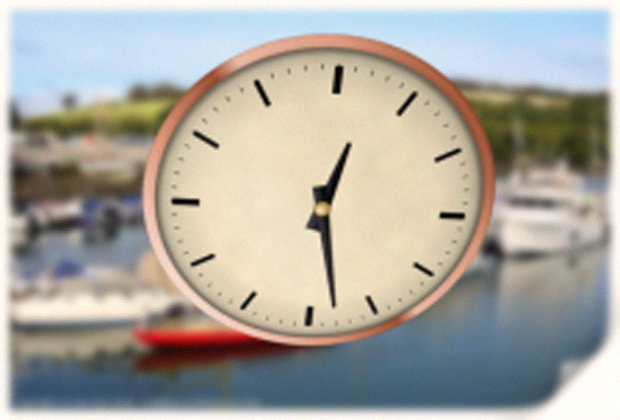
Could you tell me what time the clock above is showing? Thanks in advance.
12:28
